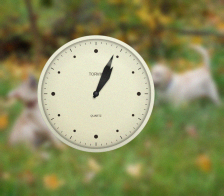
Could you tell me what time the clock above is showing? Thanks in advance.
1:04
